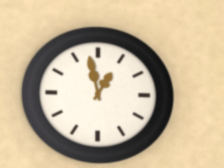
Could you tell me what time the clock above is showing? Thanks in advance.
12:58
